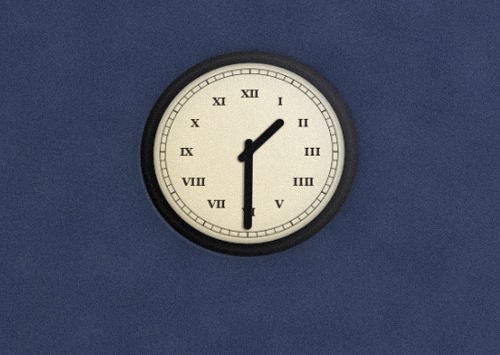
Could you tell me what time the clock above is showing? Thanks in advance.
1:30
